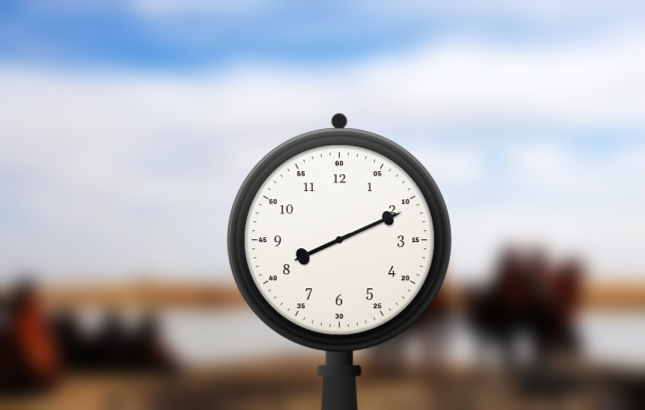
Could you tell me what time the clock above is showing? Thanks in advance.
8:11
